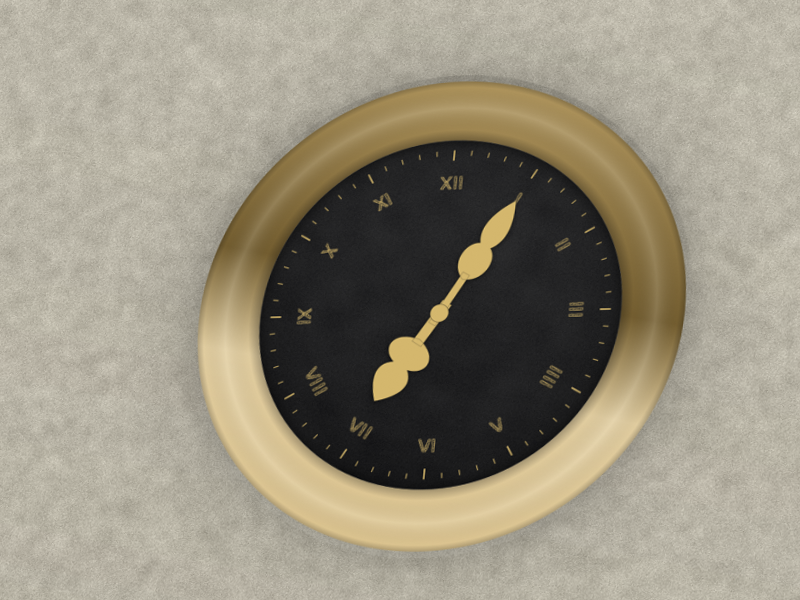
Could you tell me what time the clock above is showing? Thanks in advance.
7:05
